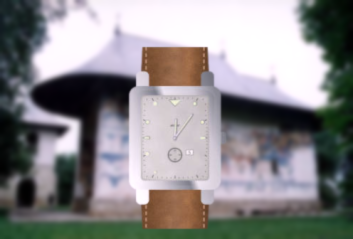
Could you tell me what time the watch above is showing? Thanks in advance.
12:06
